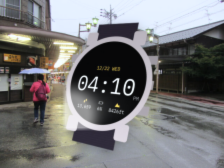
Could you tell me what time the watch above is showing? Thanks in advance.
4:10
